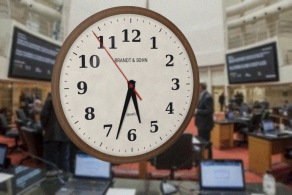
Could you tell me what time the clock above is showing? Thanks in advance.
5:32:54
